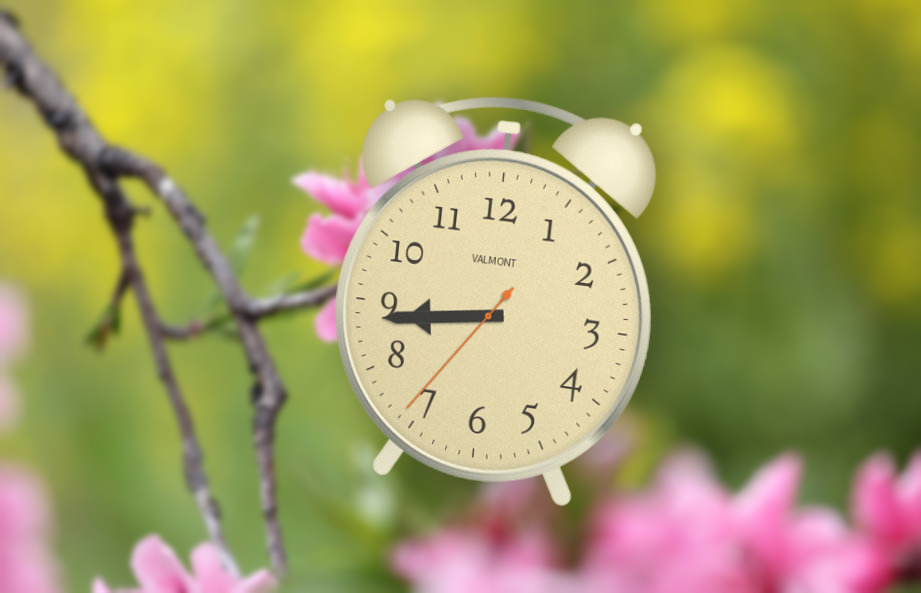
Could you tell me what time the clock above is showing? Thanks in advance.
8:43:36
